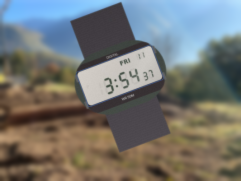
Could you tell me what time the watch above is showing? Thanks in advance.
3:54
